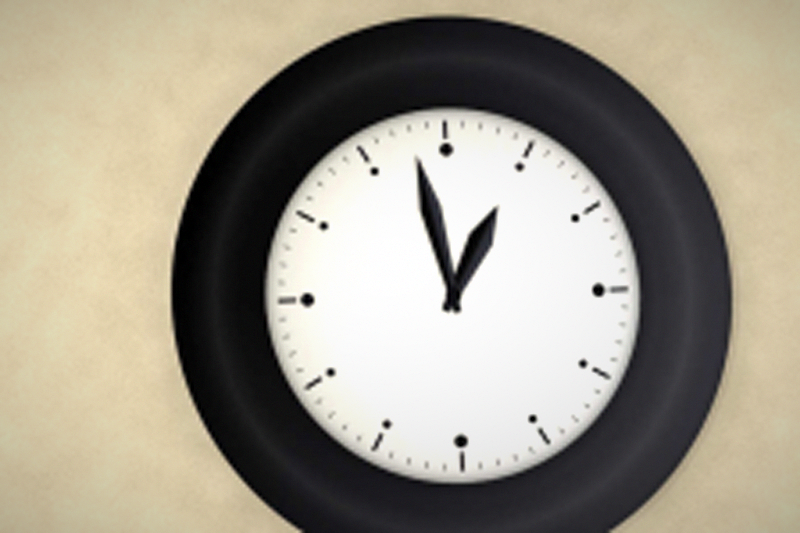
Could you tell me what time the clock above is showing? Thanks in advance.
12:58
